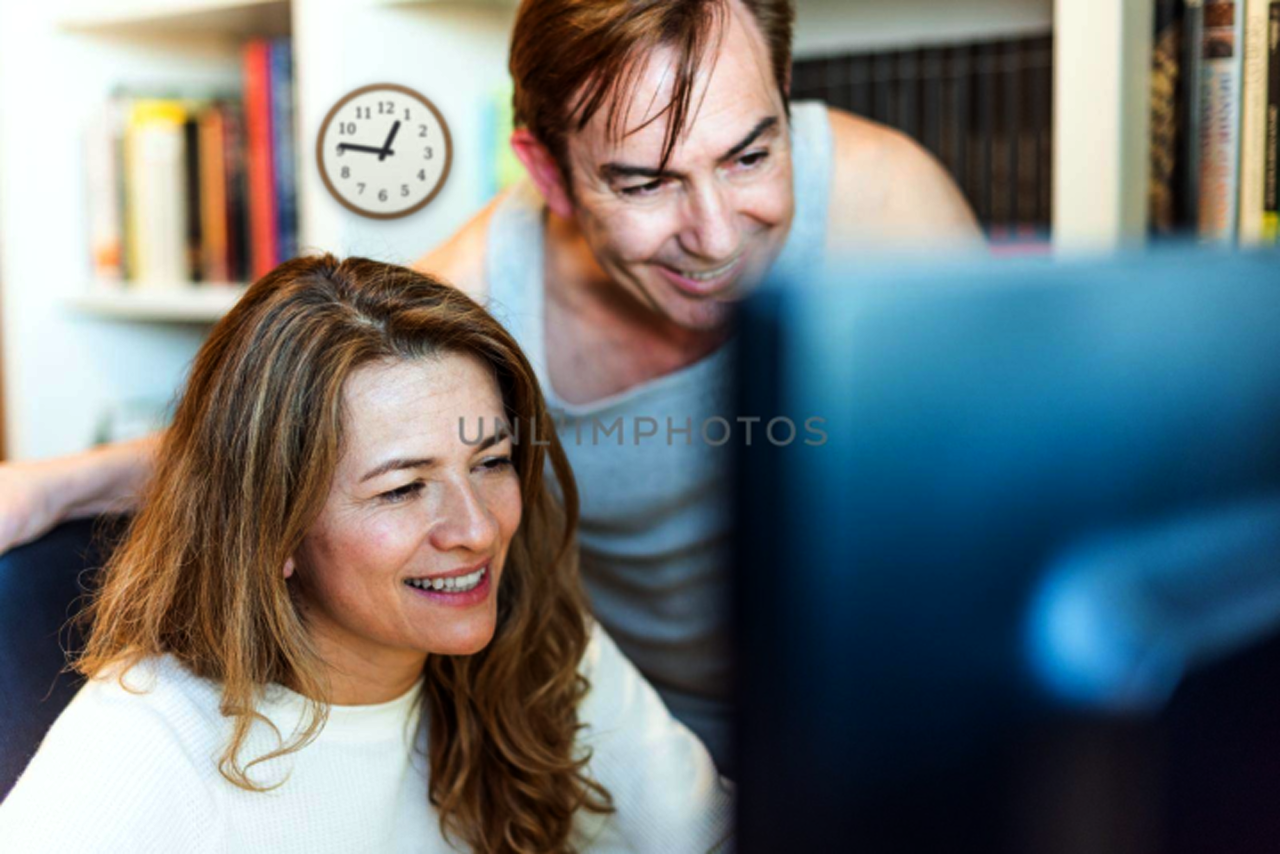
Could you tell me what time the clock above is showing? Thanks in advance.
12:46
